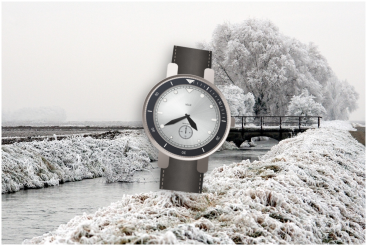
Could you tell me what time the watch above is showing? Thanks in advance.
4:40
